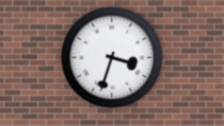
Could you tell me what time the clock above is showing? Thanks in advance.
3:33
